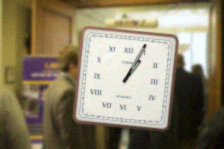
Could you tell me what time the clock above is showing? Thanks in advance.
1:04
